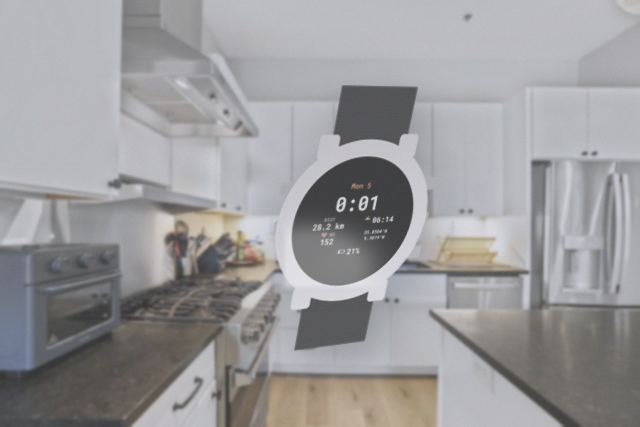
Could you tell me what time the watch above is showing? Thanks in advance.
0:01
